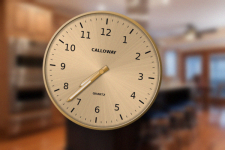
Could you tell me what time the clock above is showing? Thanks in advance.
7:37
